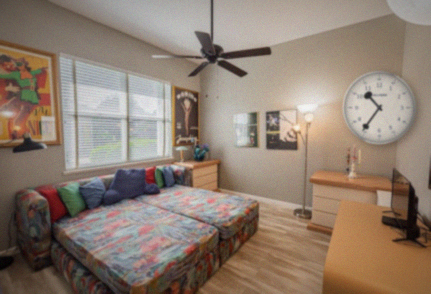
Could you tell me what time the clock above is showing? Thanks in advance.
10:36
